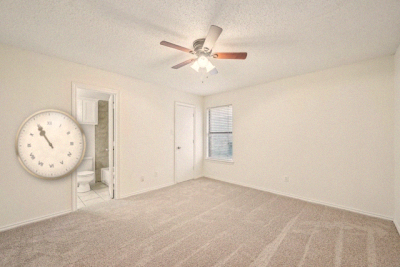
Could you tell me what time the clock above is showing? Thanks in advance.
10:55
